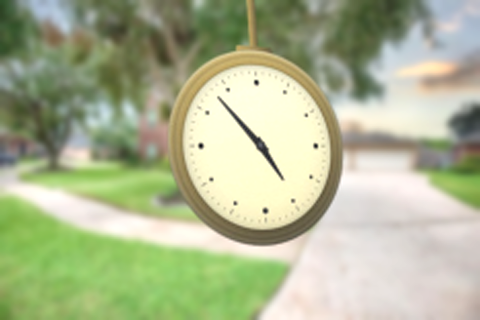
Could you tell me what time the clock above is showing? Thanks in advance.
4:53
